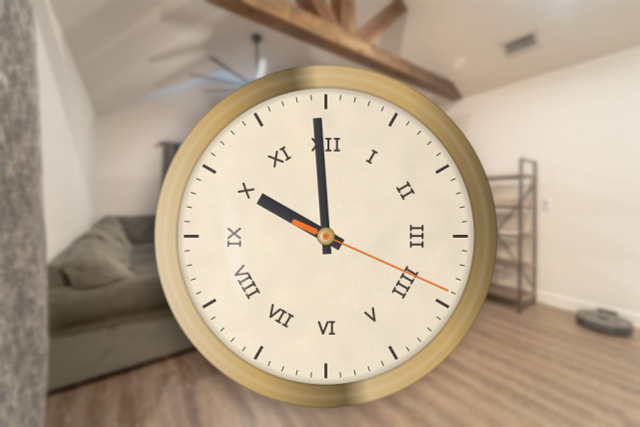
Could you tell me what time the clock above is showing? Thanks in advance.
9:59:19
